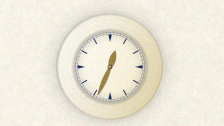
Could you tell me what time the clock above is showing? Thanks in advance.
12:34
